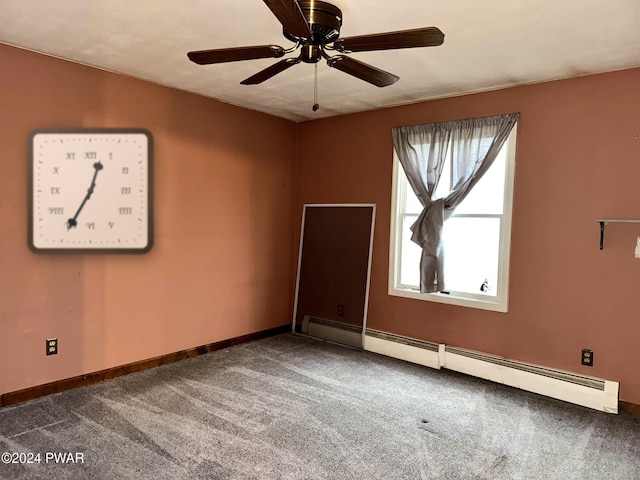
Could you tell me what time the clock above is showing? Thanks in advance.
12:35
